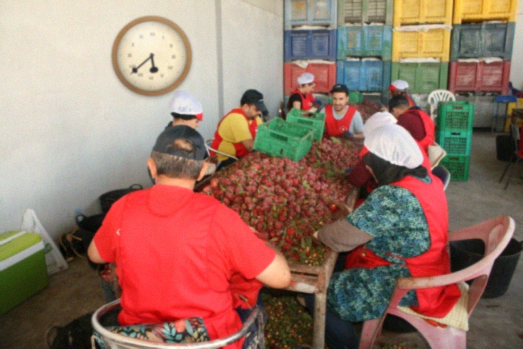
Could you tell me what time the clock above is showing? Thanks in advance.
5:38
